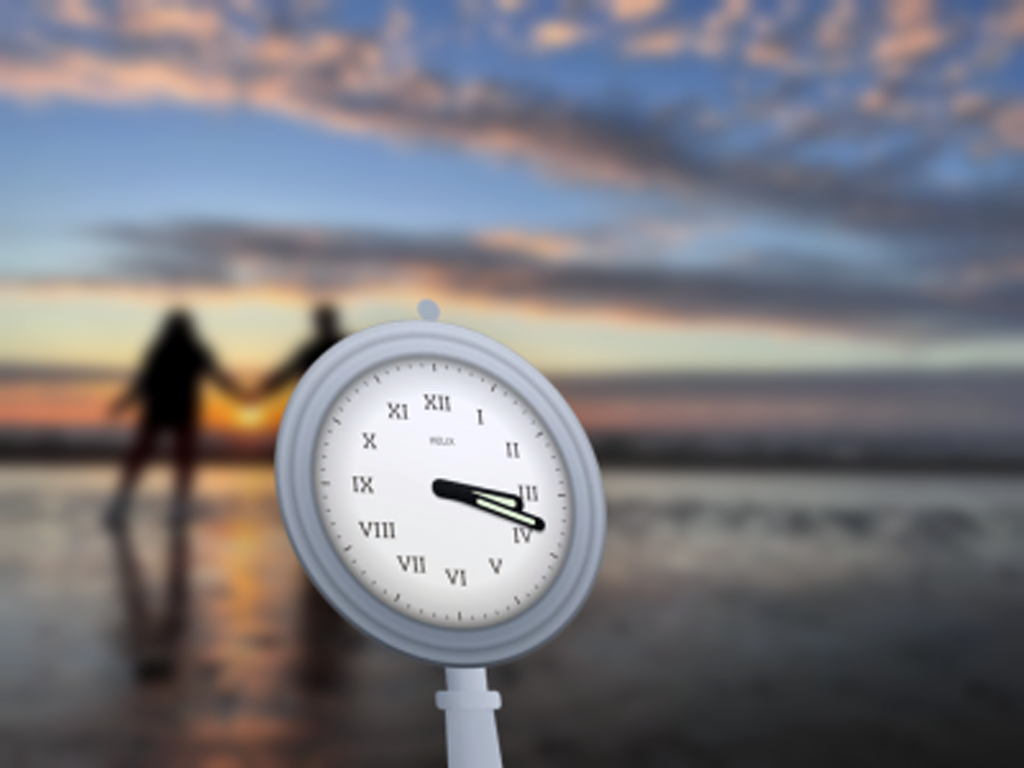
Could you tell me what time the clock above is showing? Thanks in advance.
3:18
